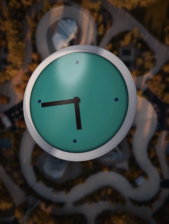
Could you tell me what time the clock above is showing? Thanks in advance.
5:44
